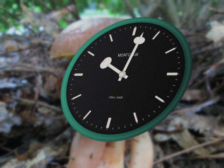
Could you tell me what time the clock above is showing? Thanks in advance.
10:02
